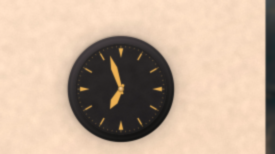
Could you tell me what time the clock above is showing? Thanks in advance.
6:57
